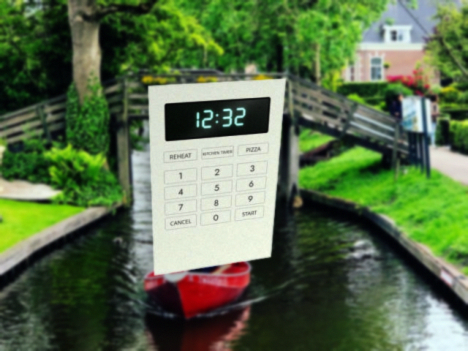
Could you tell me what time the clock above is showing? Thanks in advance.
12:32
